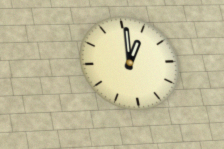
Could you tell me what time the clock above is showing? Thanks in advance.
1:01
